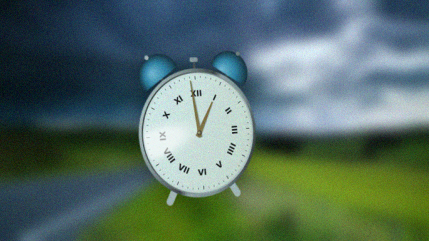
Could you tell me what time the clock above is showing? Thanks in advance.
12:59
